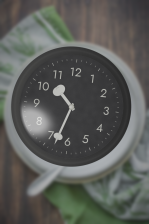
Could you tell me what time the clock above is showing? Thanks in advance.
10:33
